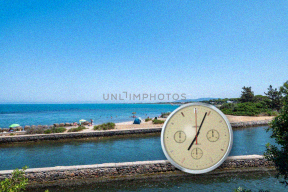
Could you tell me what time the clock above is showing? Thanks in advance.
7:04
